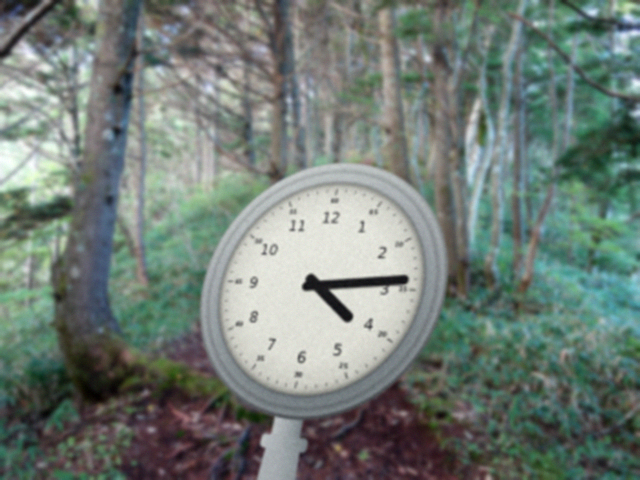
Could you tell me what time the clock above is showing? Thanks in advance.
4:14
